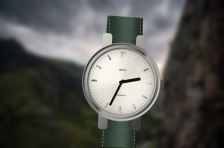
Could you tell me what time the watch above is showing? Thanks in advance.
2:34
